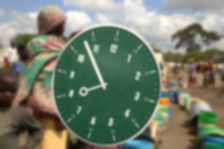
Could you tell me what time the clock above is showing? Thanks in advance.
7:53
